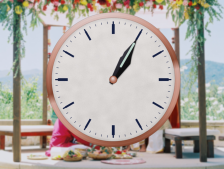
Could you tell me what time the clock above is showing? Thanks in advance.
1:05
